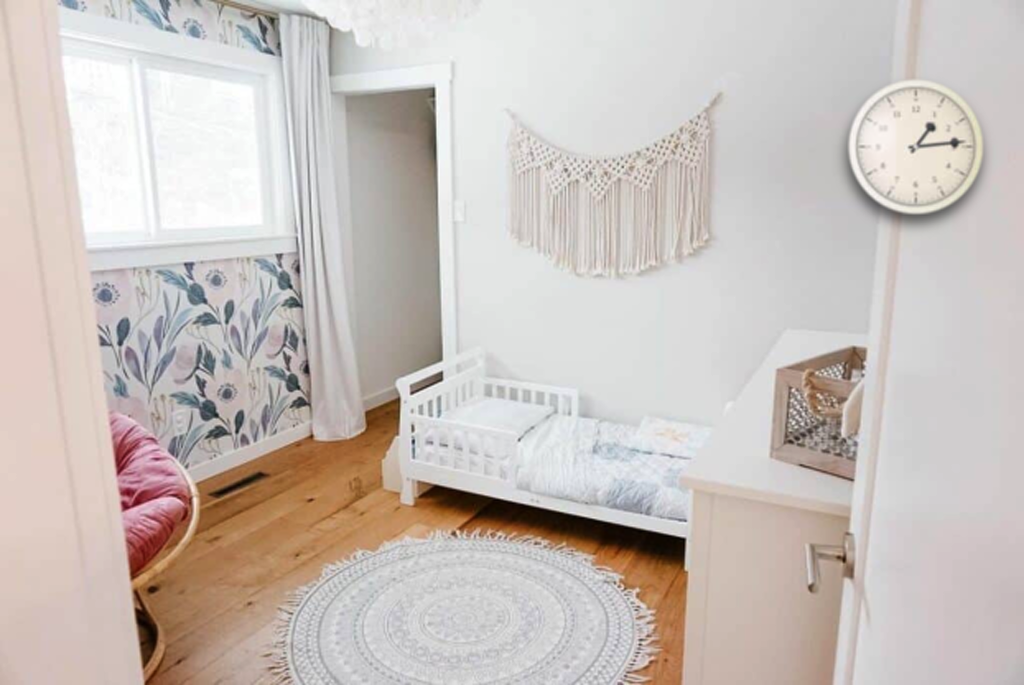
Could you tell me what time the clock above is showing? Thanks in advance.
1:14
